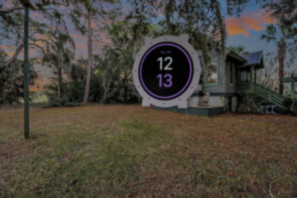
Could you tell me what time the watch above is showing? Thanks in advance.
12:13
